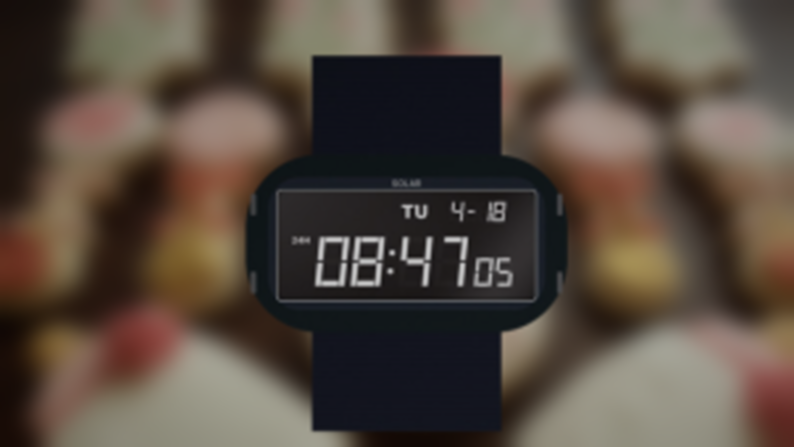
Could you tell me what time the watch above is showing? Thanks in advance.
8:47:05
